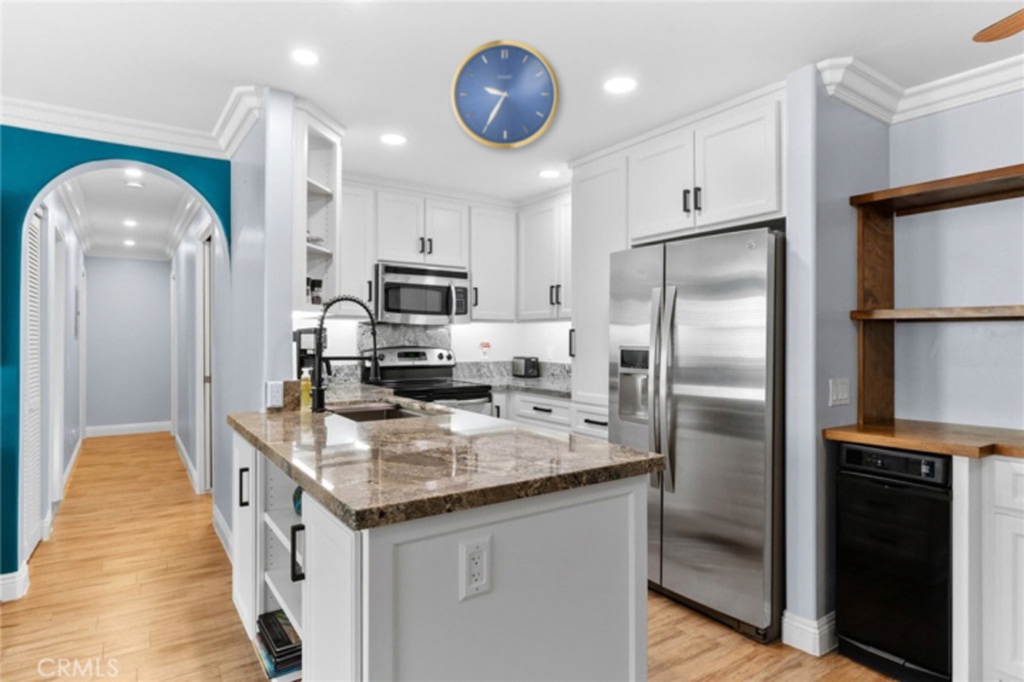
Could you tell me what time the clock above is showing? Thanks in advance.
9:35
